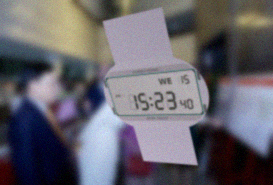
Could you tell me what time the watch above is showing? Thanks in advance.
15:23
